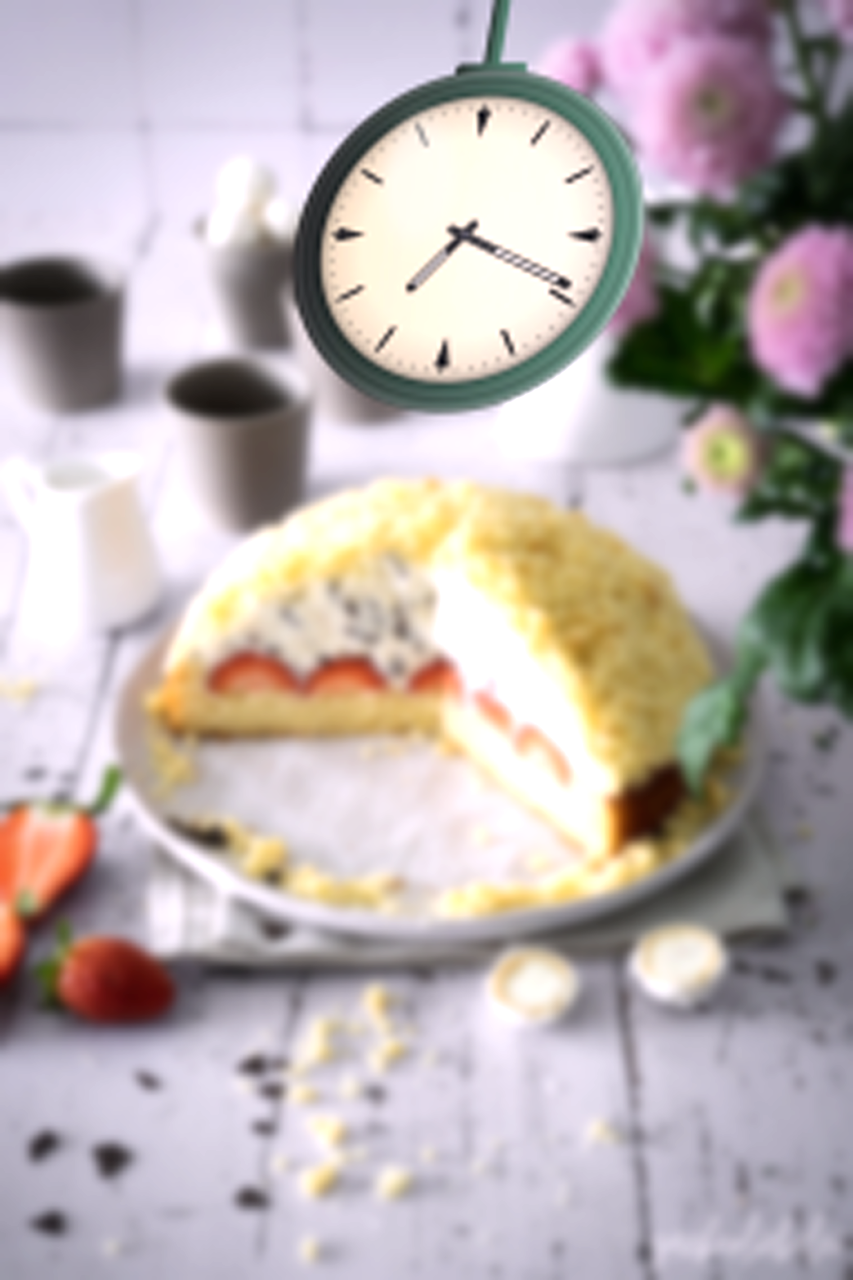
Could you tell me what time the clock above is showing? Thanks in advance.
7:19
